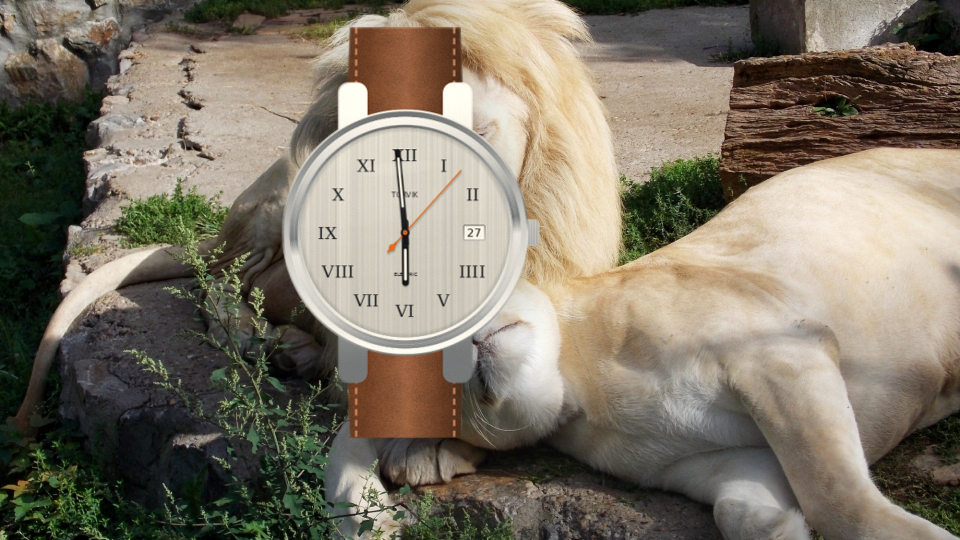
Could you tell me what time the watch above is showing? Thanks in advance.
5:59:07
